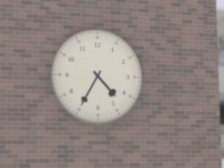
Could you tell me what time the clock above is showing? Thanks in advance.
4:35
